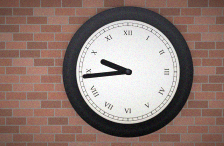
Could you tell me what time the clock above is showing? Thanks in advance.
9:44
